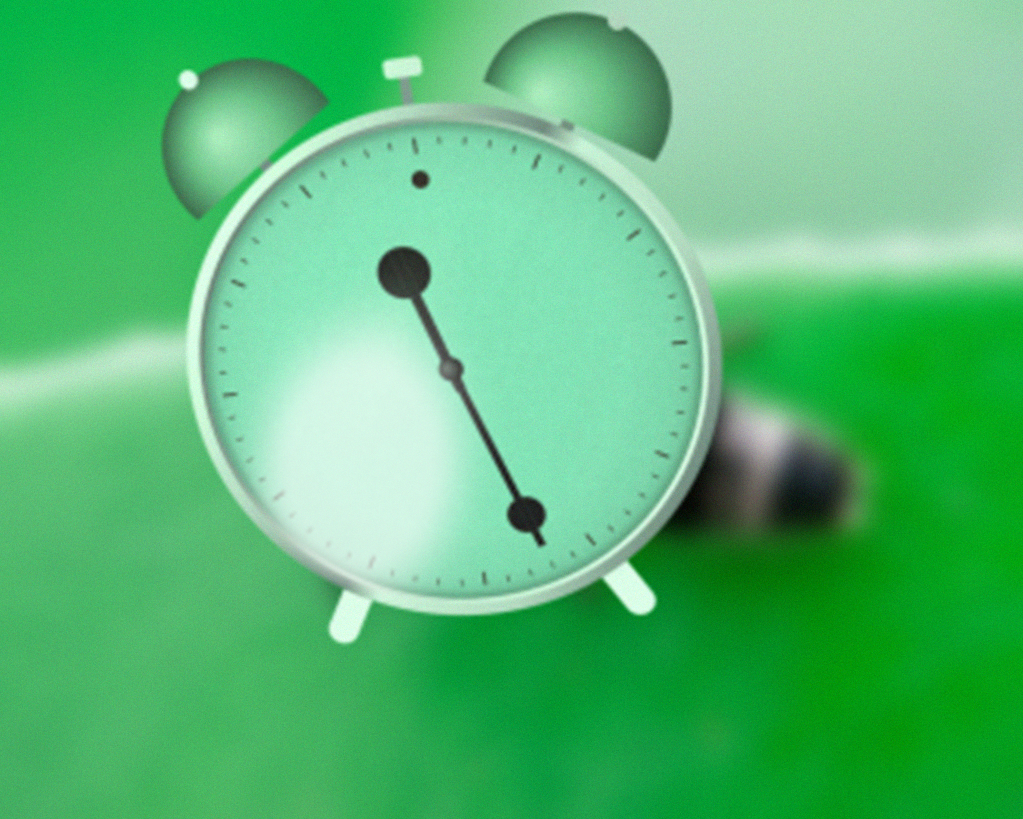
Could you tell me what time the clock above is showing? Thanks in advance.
11:27
